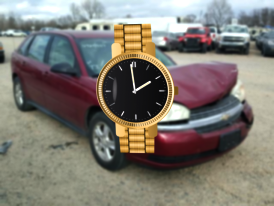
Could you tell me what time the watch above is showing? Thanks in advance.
1:59
